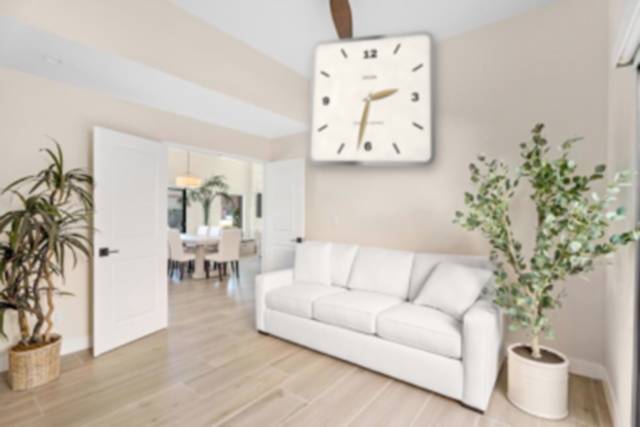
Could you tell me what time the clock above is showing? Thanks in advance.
2:32
